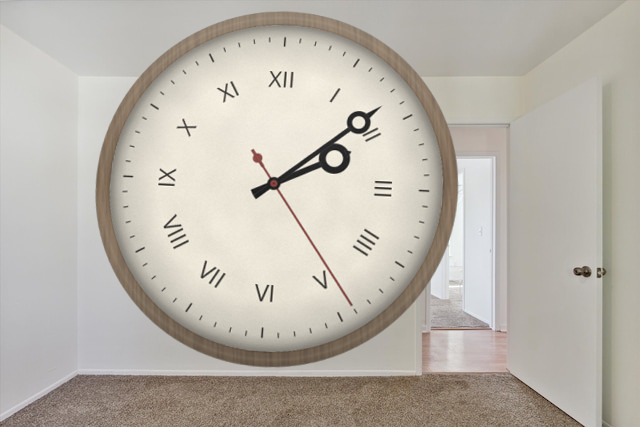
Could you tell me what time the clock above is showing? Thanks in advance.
2:08:24
